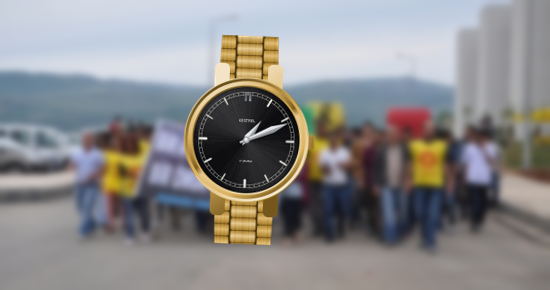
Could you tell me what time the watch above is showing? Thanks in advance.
1:11
